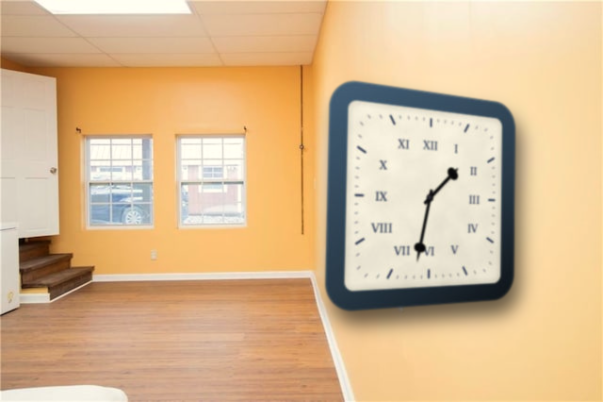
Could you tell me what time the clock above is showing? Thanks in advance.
1:32
